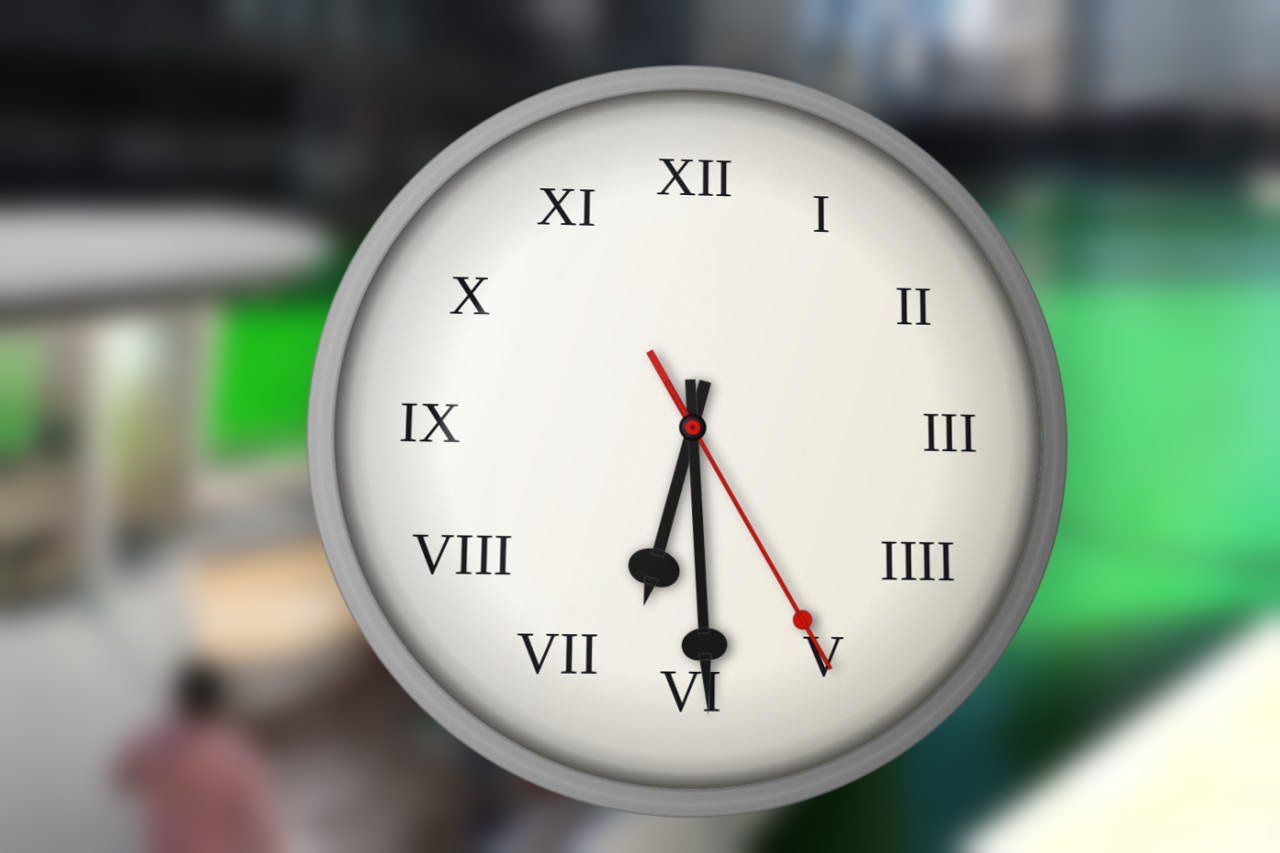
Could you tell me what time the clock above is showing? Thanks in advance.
6:29:25
